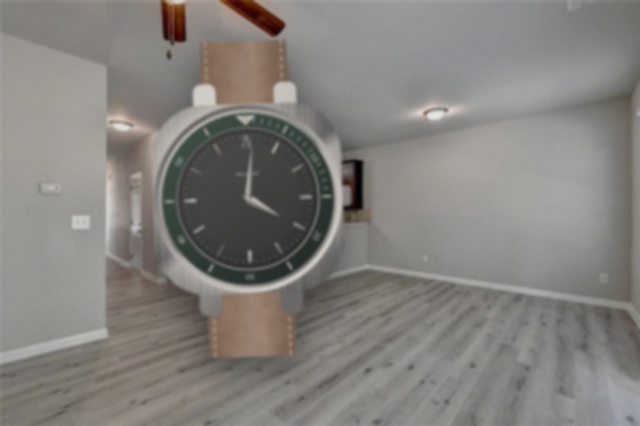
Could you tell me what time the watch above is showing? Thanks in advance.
4:01
